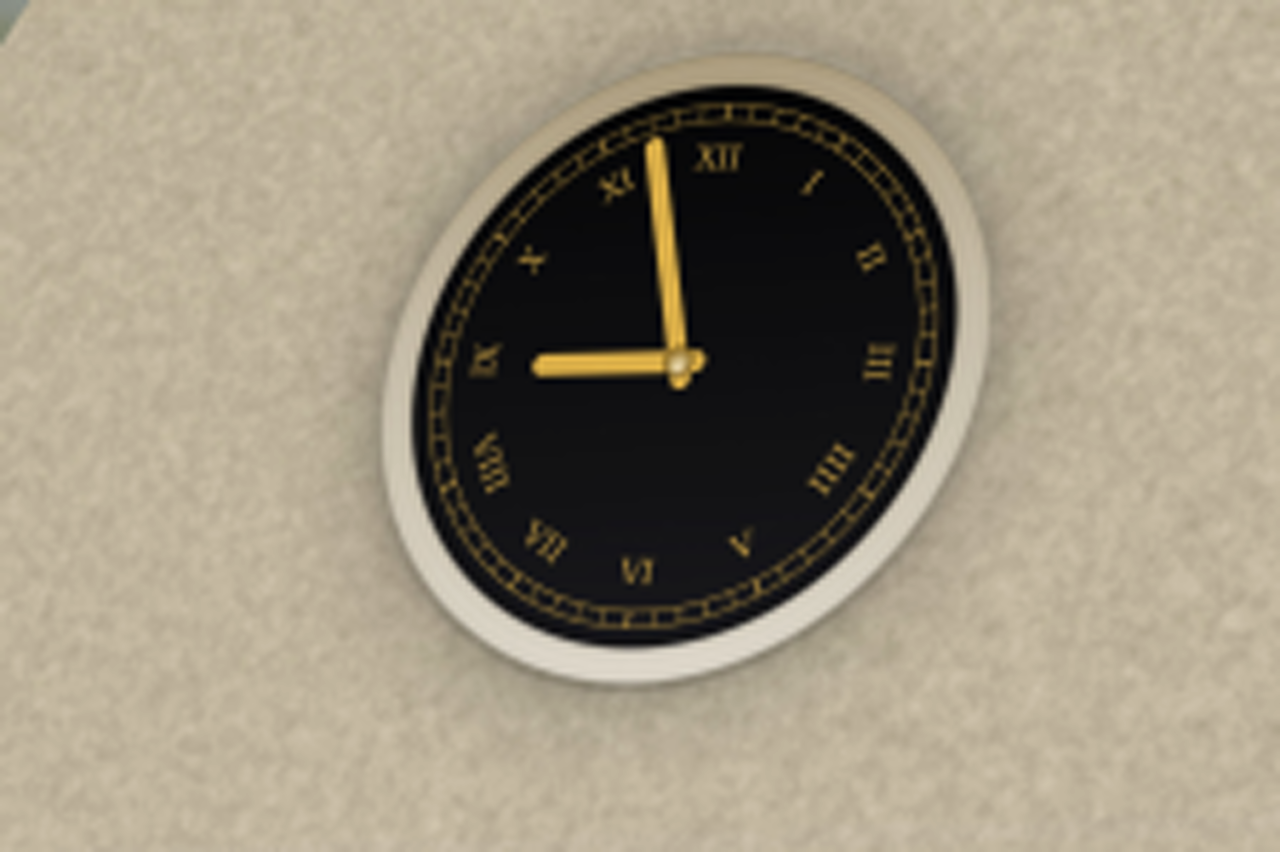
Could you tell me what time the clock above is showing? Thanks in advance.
8:57
